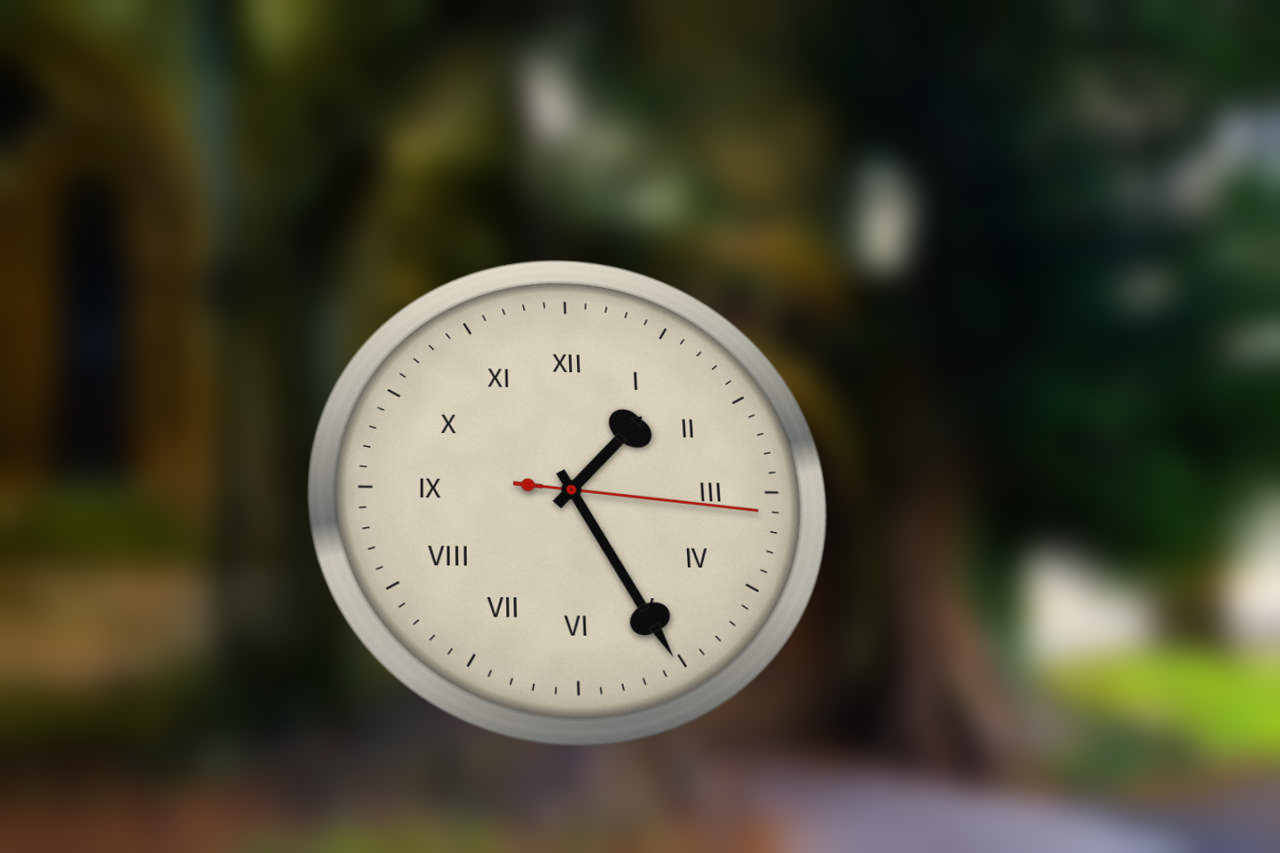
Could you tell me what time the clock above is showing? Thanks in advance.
1:25:16
